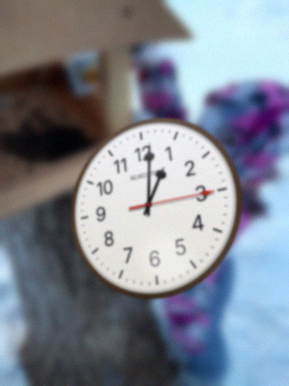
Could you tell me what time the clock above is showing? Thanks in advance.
1:01:15
